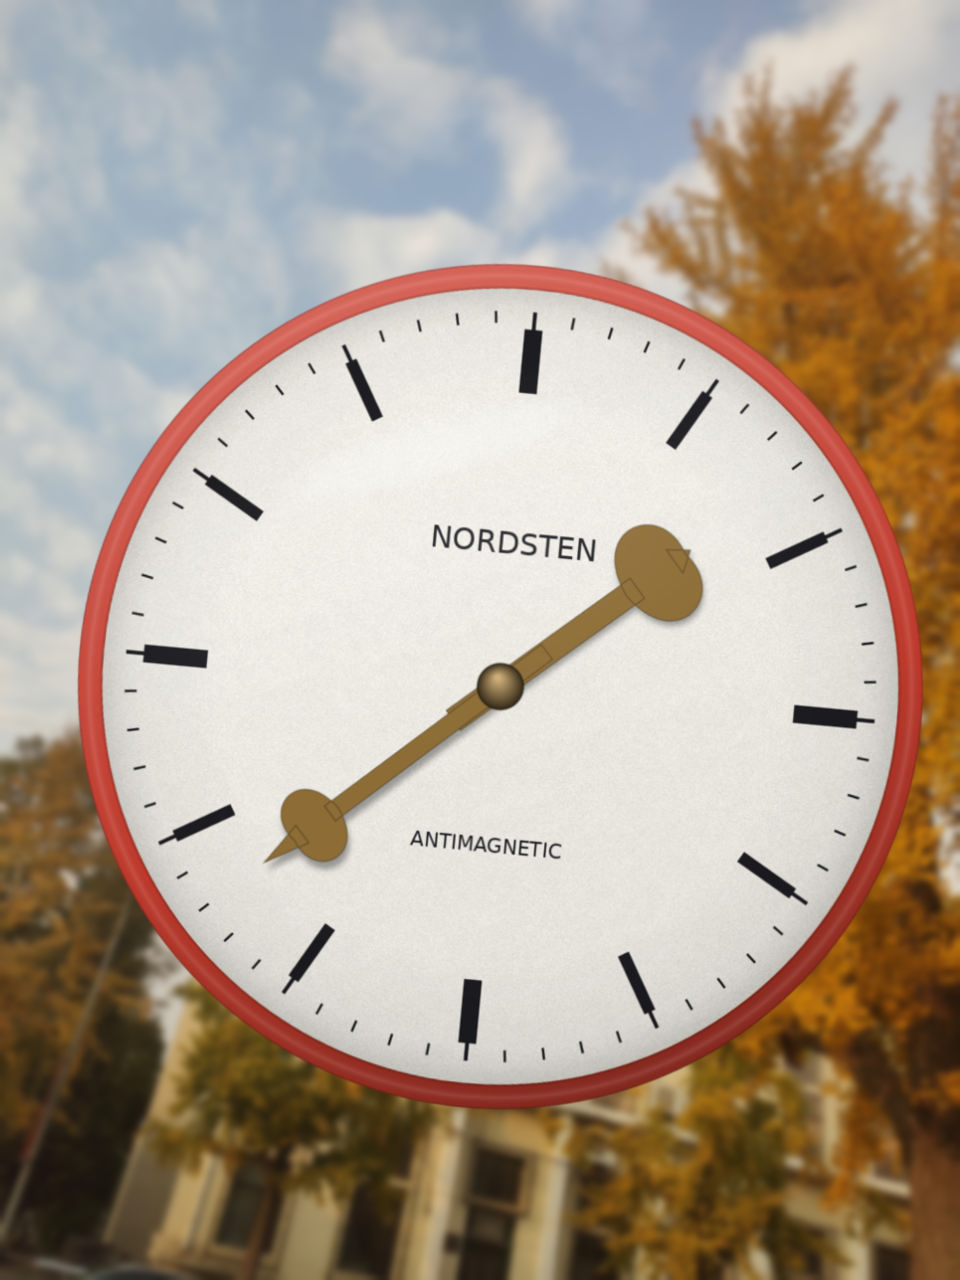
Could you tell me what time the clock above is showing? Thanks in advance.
1:38
